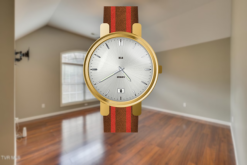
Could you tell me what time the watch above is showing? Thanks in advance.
4:40
